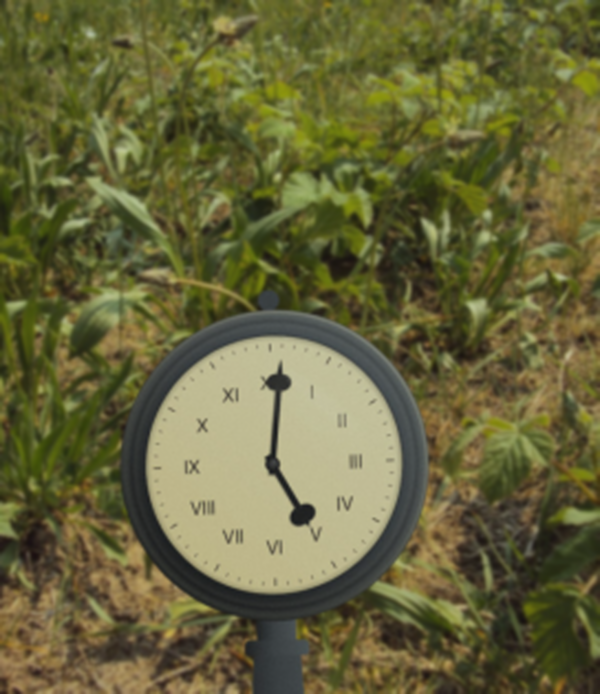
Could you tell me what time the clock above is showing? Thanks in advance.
5:01
